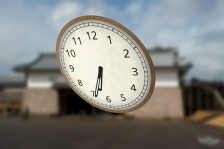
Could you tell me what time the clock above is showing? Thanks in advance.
6:34
